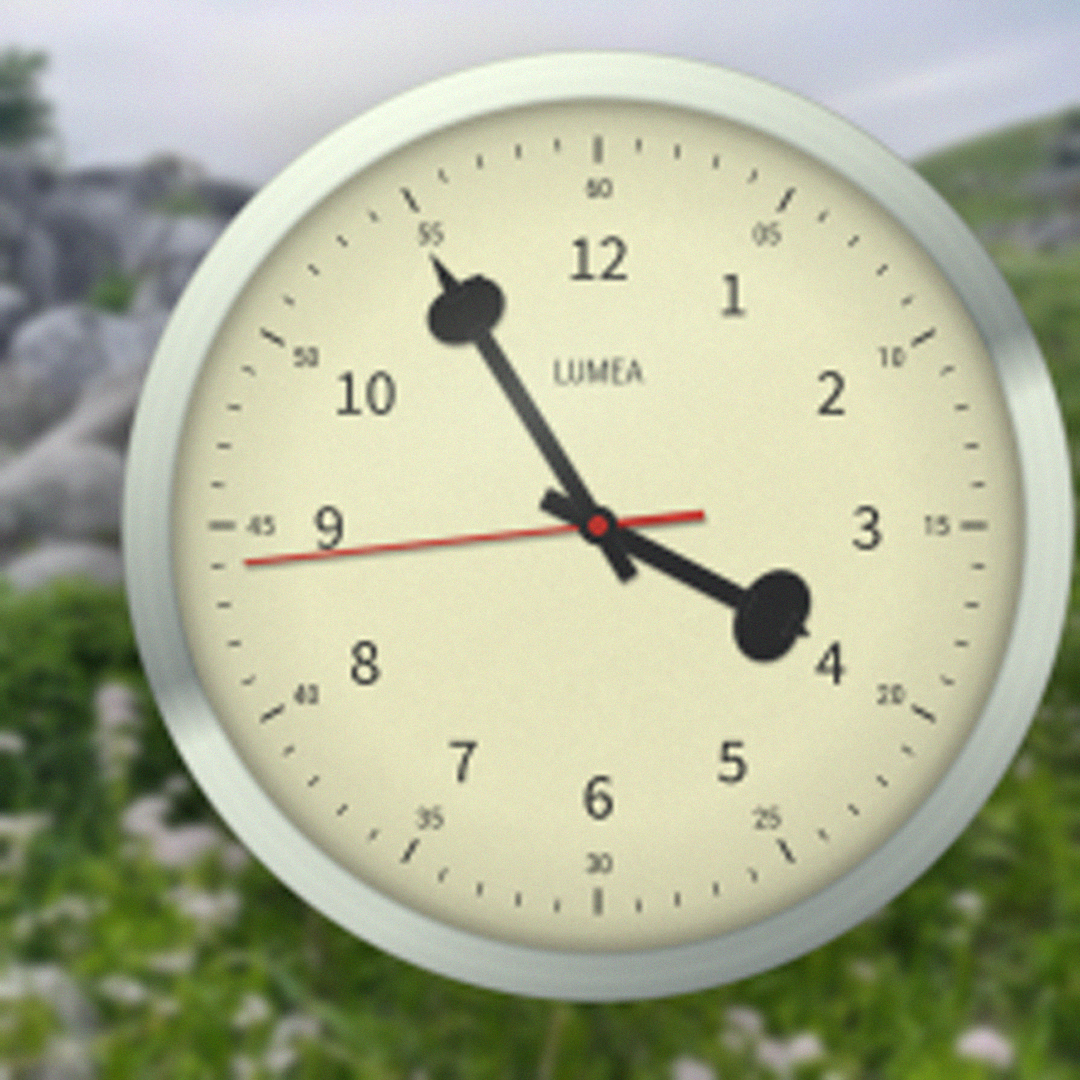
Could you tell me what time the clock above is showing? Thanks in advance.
3:54:44
